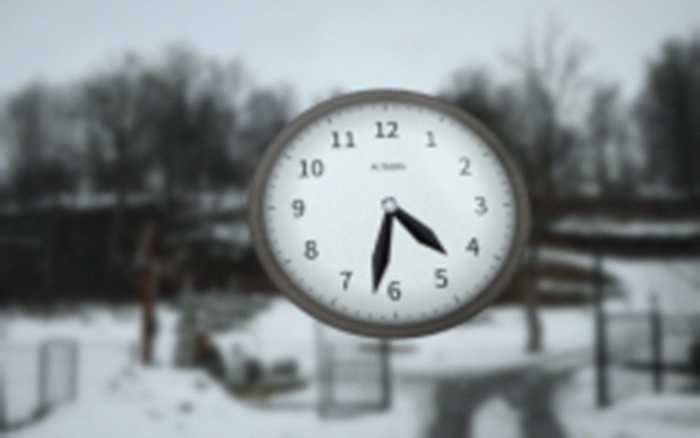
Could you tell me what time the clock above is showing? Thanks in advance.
4:32
